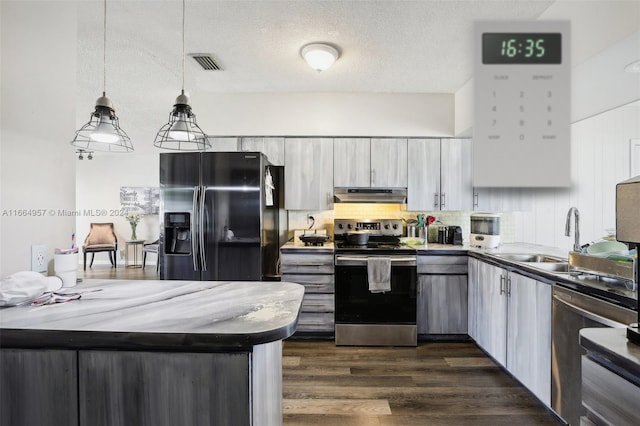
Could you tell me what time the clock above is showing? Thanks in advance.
16:35
